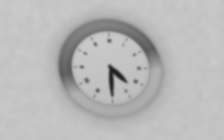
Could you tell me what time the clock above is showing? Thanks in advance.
4:30
